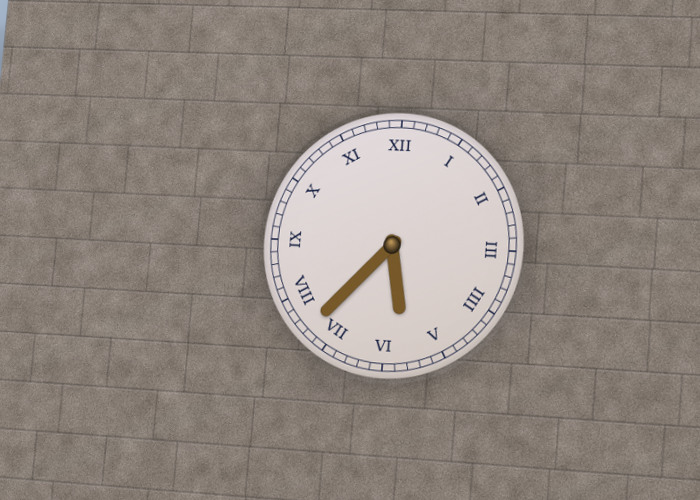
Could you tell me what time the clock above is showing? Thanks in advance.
5:37
